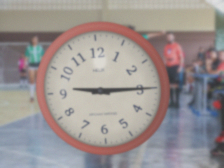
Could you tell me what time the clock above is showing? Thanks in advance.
9:15
